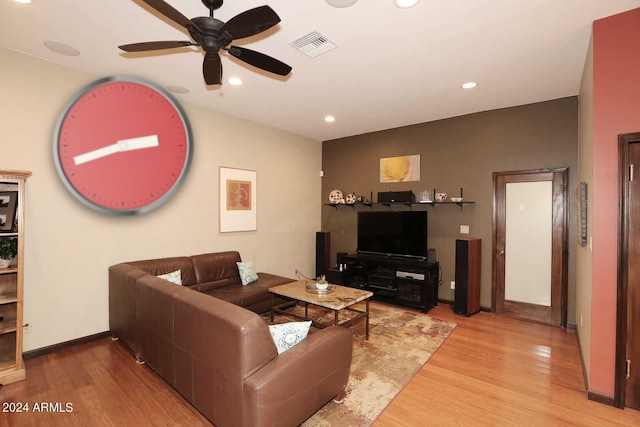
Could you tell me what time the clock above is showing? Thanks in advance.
2:42
